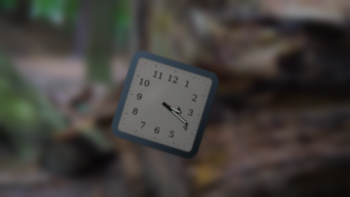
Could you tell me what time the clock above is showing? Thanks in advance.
3:19
